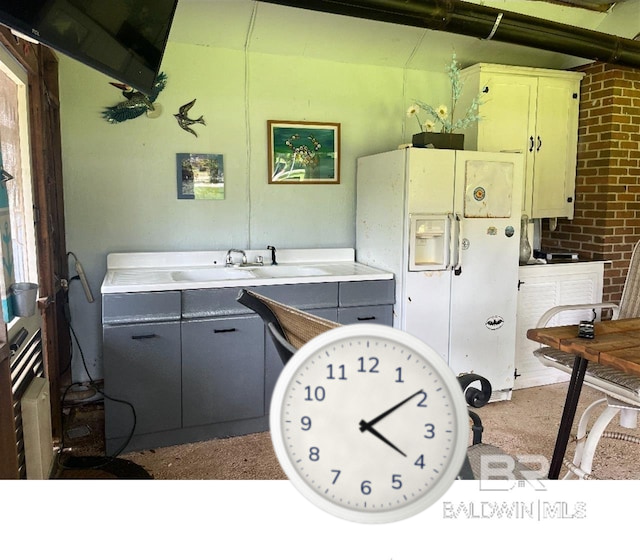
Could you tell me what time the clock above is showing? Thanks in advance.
4:09
